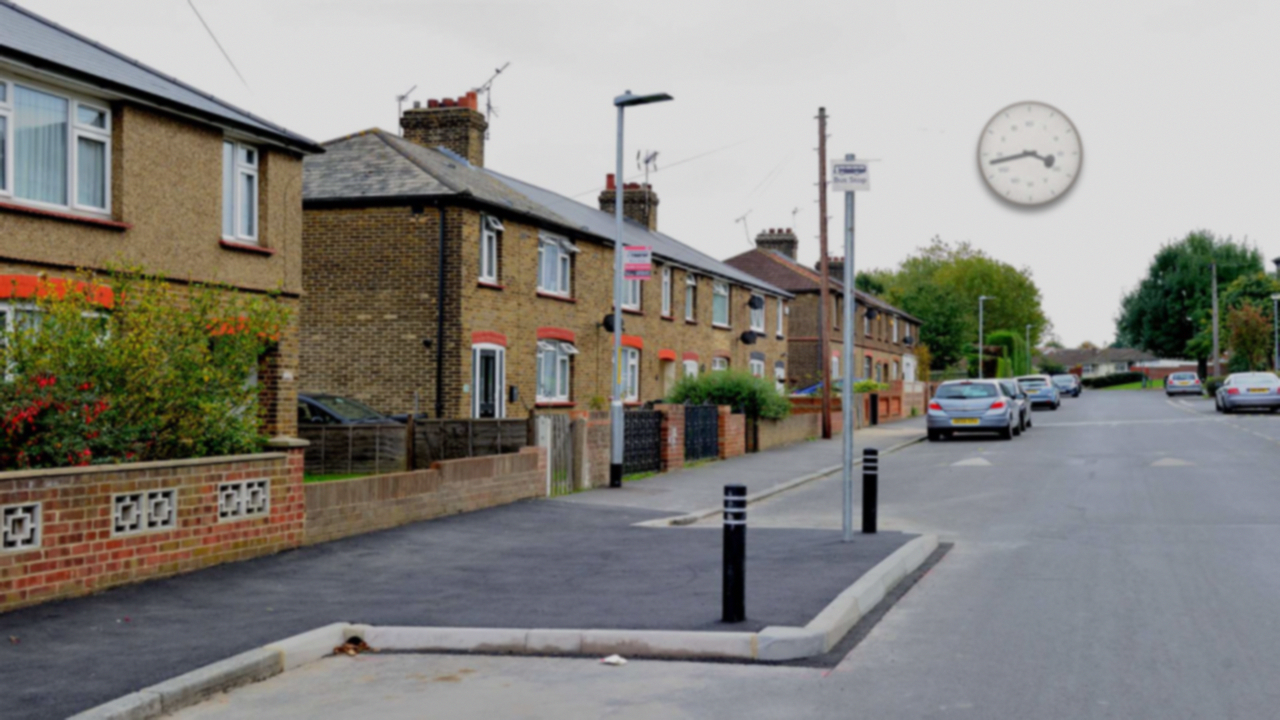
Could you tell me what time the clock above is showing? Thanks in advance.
3:43
